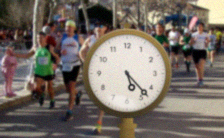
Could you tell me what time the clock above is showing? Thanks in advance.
5:23
